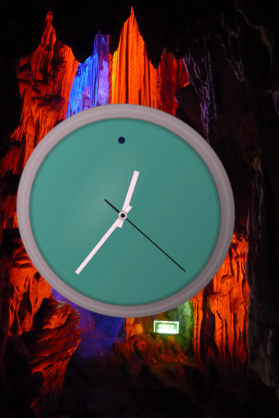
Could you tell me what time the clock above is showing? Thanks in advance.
12:36:22
